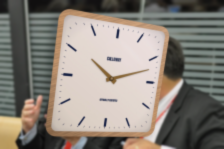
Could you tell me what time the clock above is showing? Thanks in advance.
10:12
